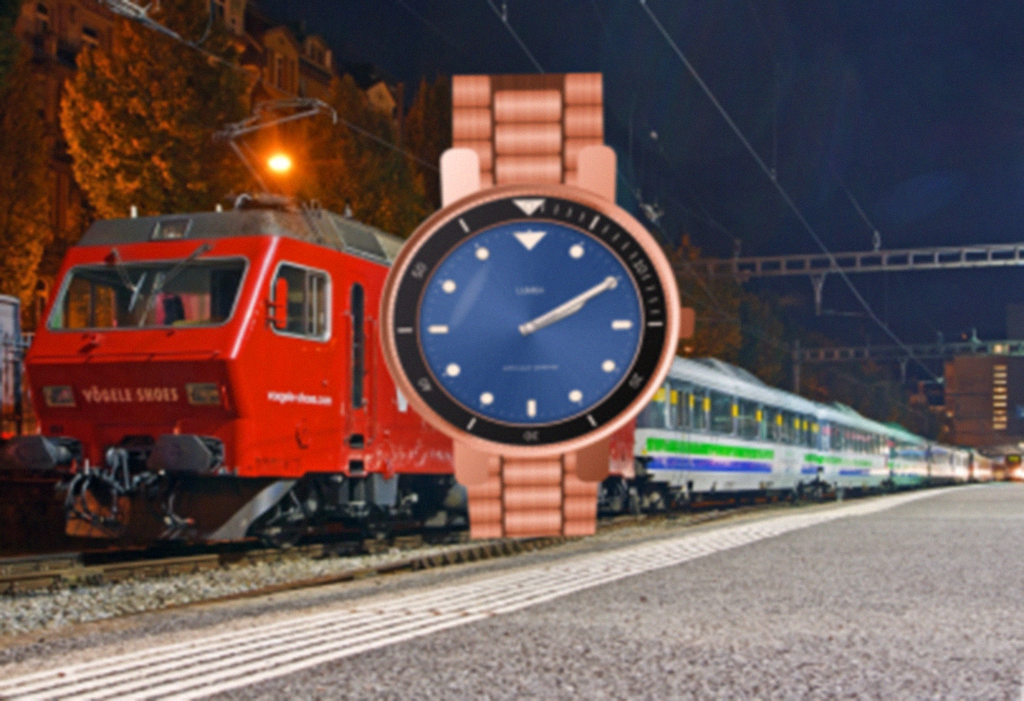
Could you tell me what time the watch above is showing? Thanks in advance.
2:10
